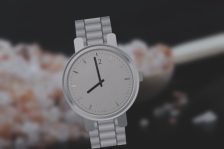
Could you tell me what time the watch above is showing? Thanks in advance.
7:59
